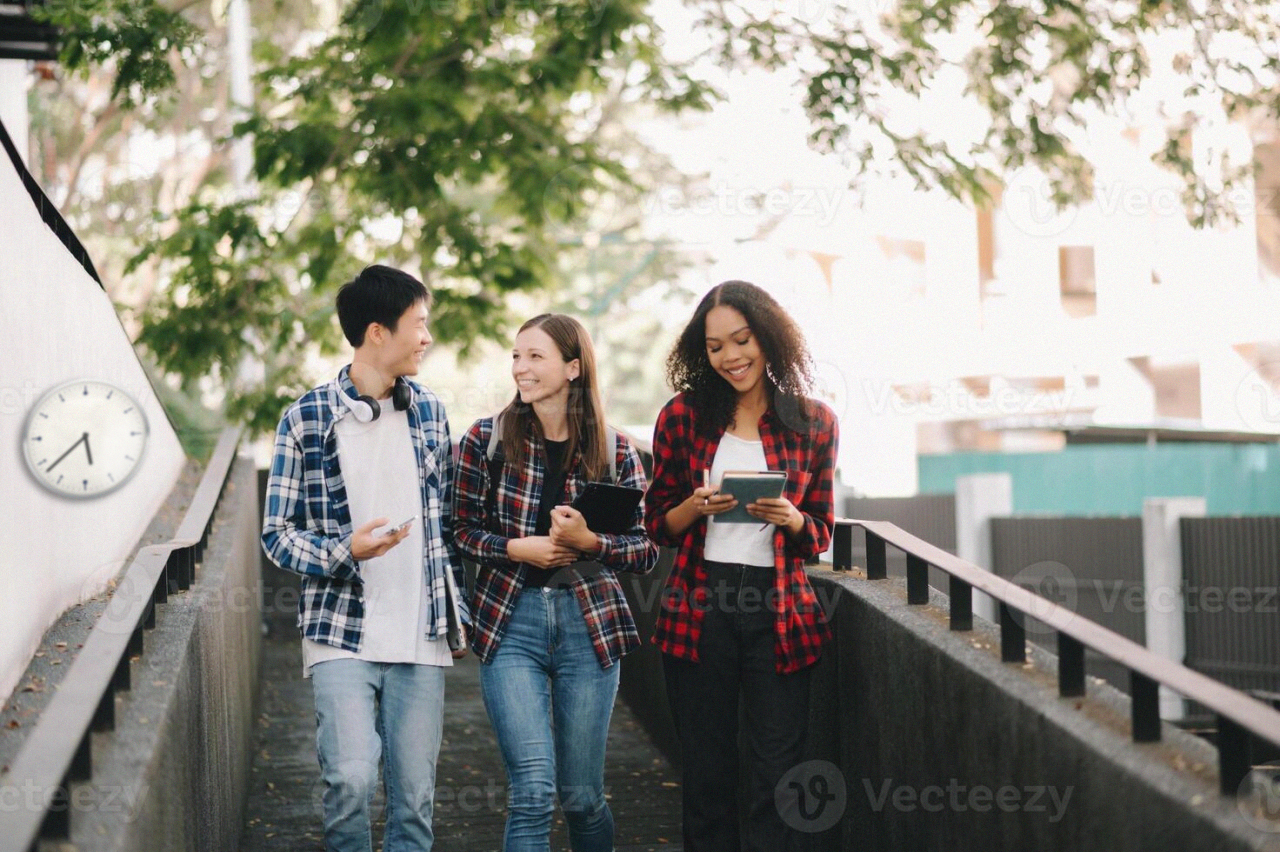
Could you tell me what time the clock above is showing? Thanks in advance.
5:38
